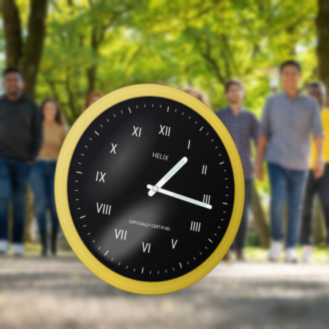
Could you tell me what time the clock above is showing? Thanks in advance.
1:16
